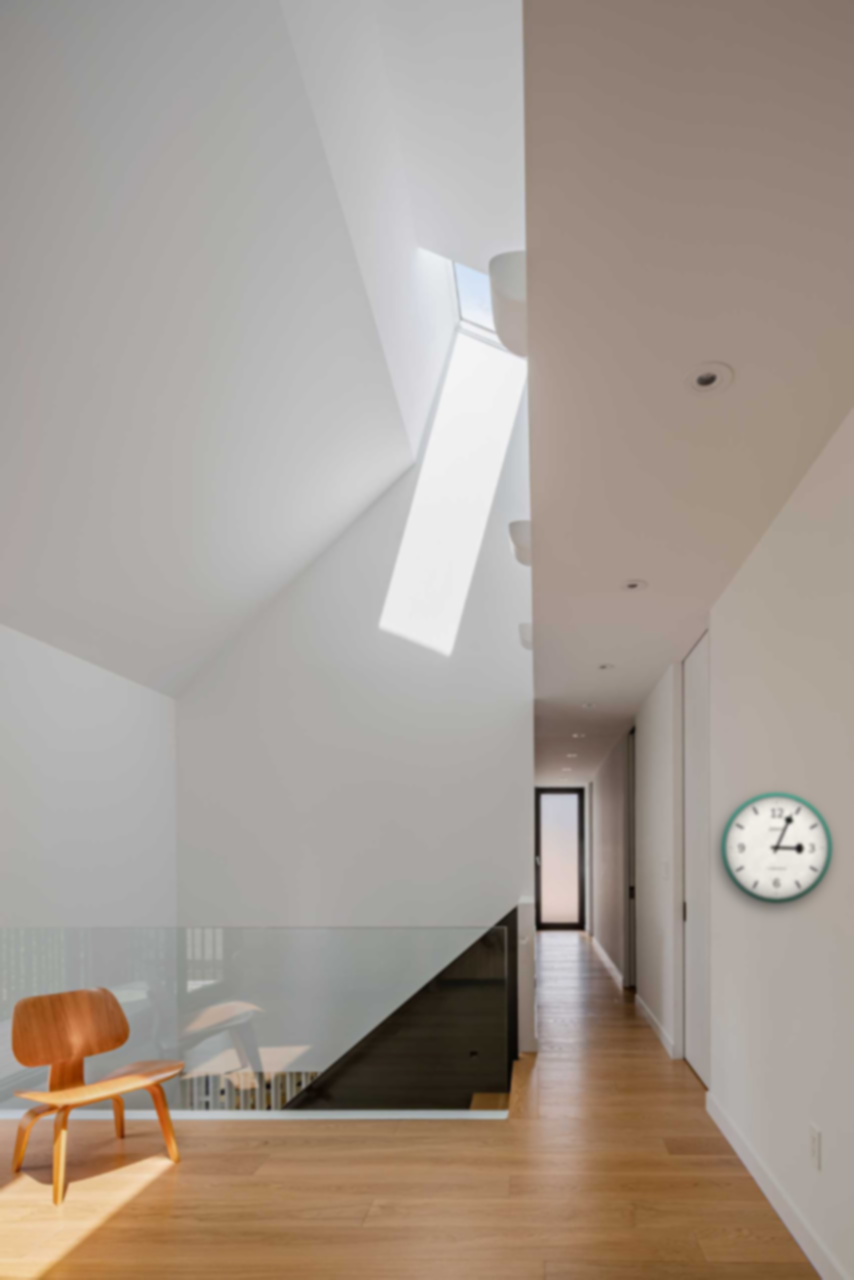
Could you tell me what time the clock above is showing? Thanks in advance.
3:04
